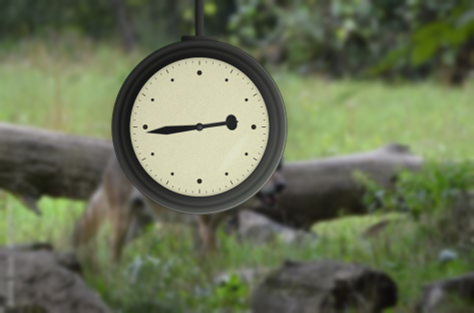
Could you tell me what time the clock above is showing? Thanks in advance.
2:44
